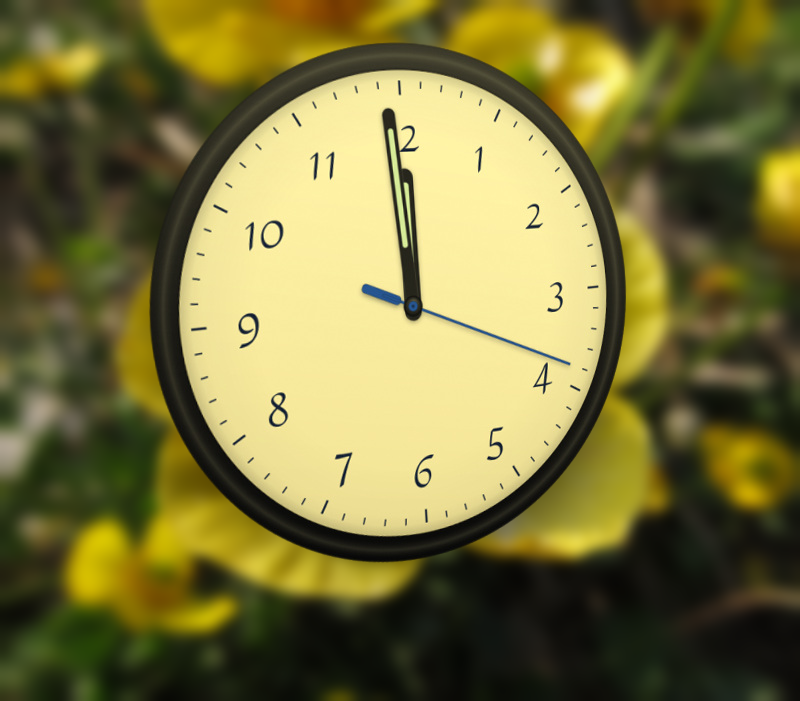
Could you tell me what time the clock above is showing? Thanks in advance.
11:59:19
